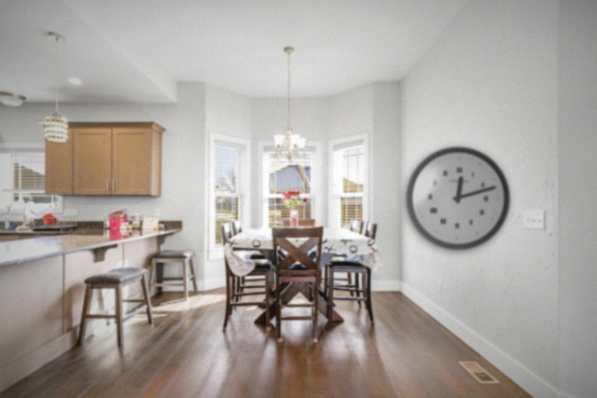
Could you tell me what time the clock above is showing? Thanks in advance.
12:12
